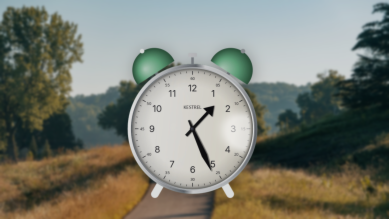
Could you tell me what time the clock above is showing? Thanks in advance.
1:26
